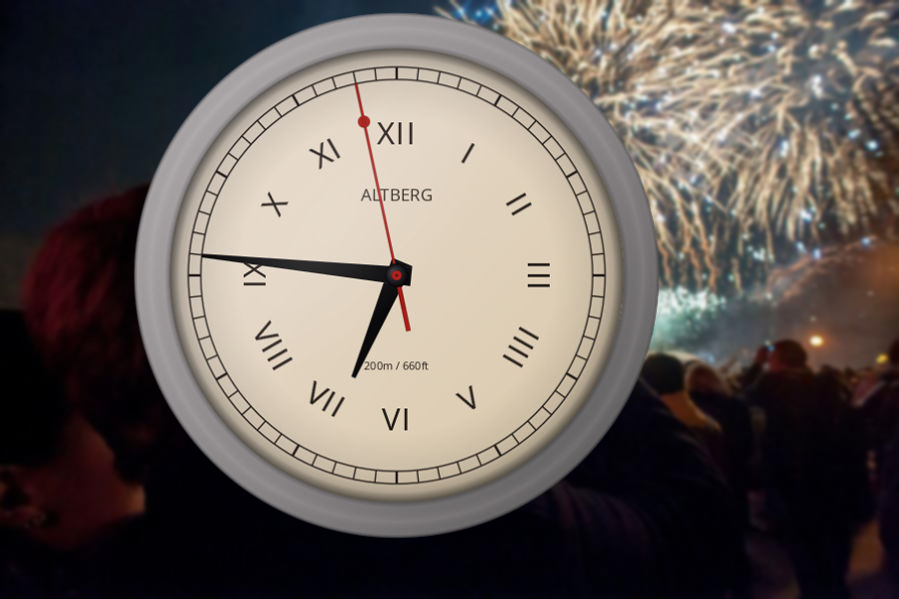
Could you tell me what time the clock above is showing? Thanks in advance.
6:45:58
